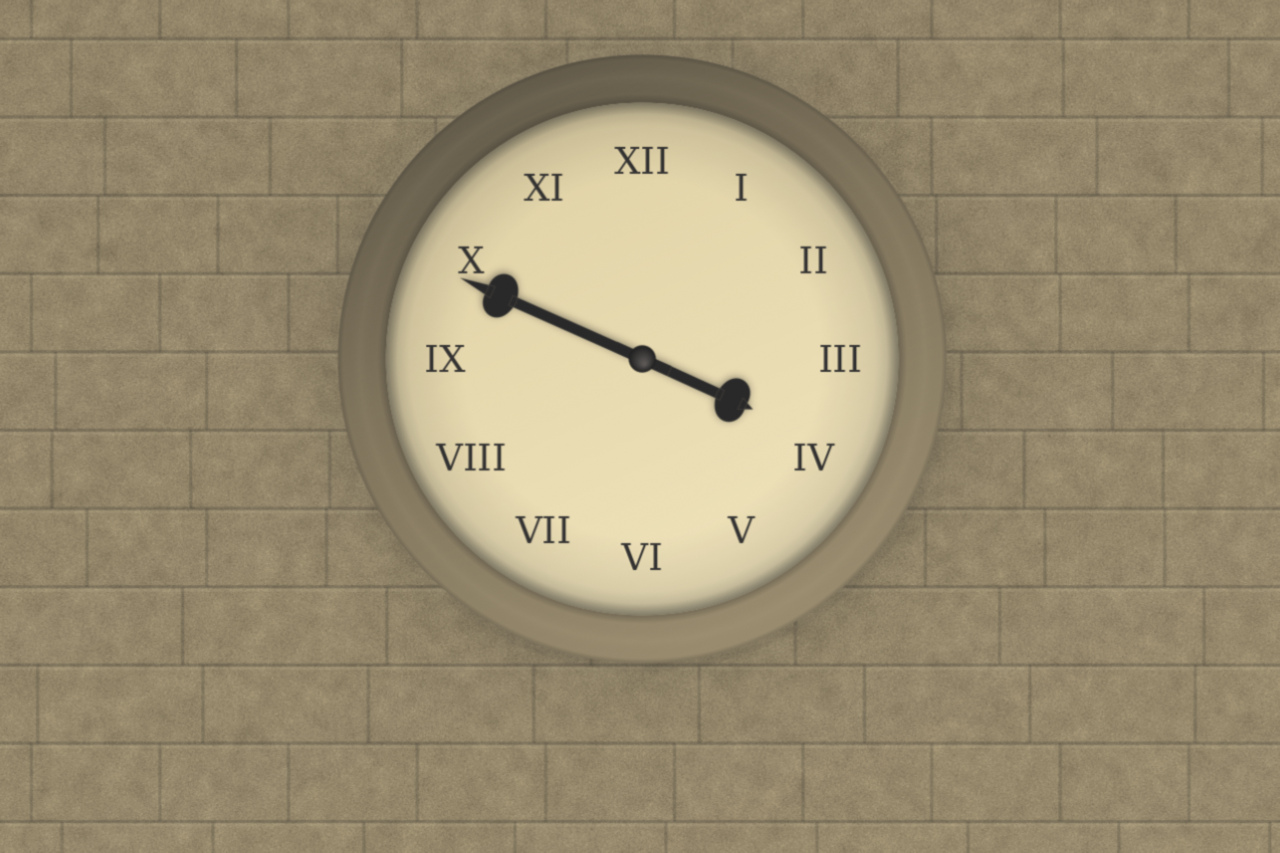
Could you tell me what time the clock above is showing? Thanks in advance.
3:49
